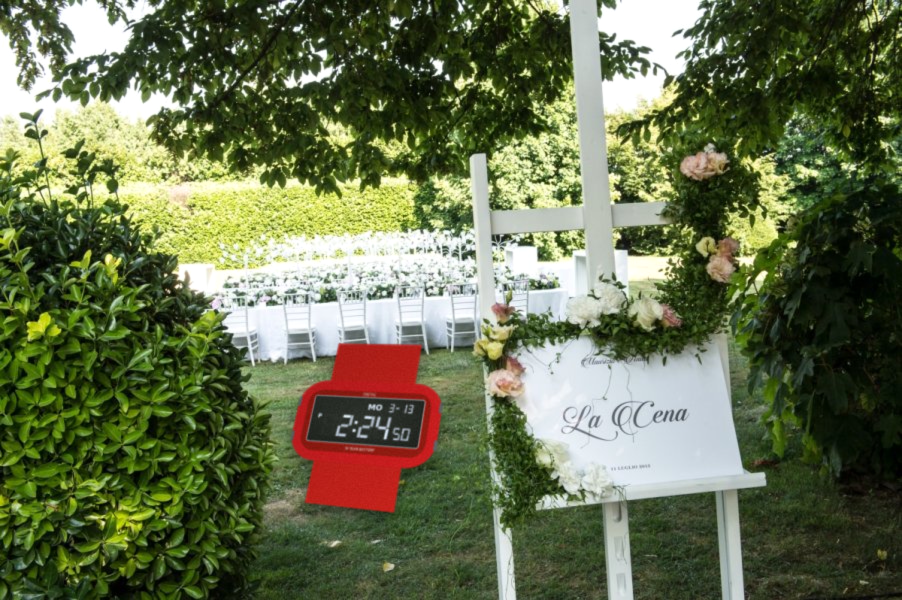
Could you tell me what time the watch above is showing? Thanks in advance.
2:24:50
